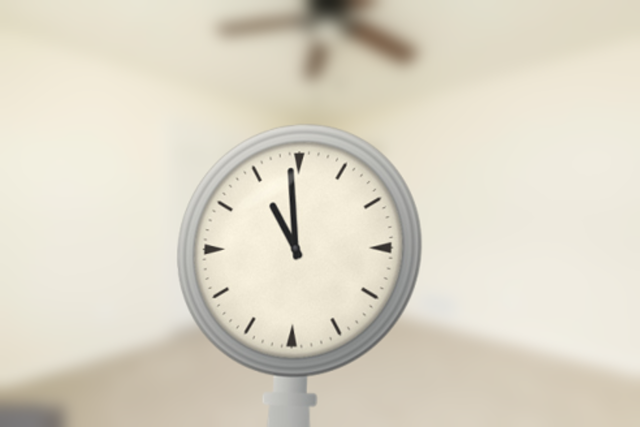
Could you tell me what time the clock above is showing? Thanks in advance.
10:59
